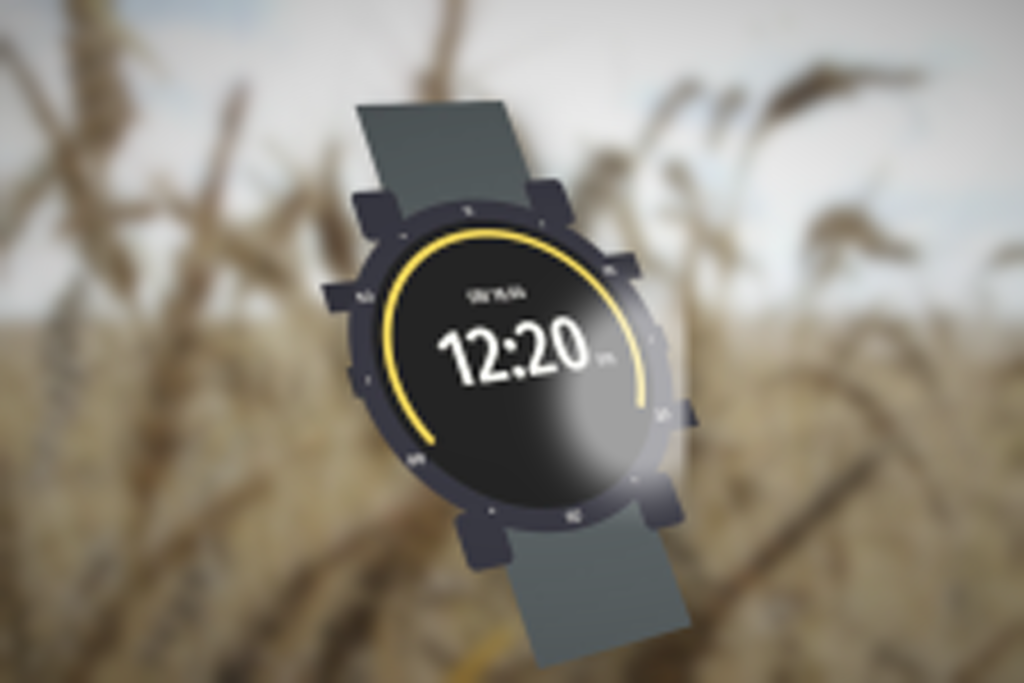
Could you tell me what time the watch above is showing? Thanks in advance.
12:20
